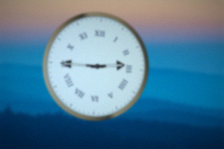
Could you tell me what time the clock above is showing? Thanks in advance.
2:45
